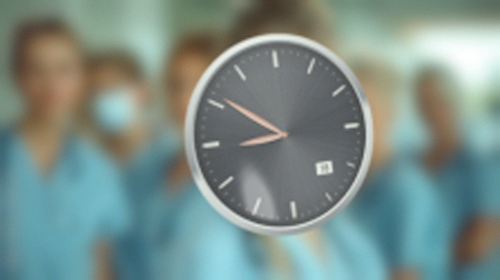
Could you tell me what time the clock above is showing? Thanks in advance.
8:51
